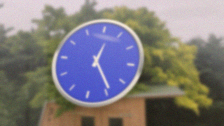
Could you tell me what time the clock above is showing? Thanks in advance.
12:24
